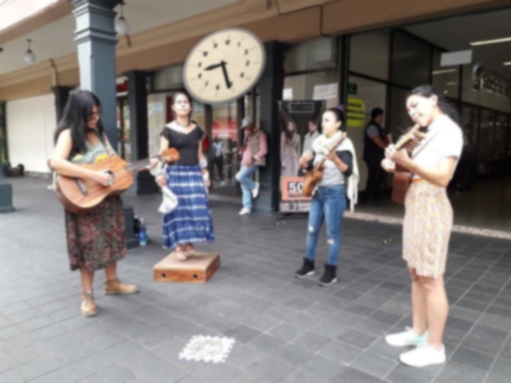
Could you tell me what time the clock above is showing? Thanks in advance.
8:26
